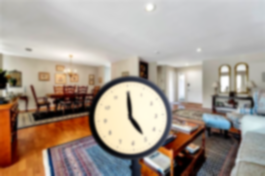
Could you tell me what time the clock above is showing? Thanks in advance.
5:00
